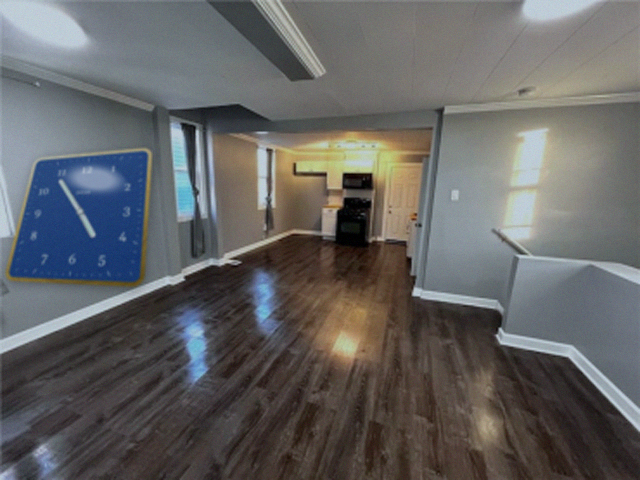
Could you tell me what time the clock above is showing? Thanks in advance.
4:54
